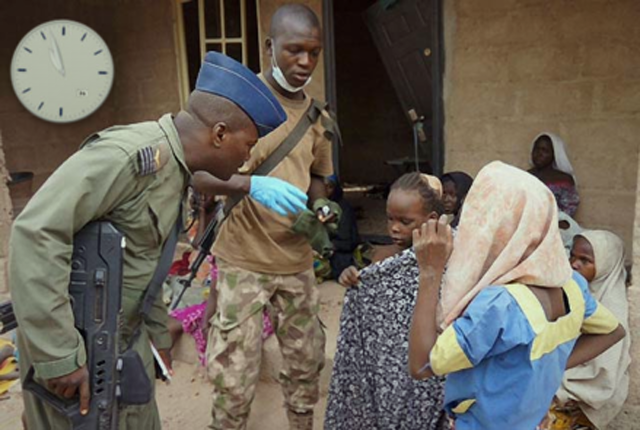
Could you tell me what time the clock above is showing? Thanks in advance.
10:57
